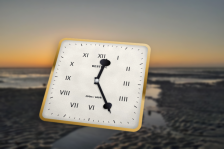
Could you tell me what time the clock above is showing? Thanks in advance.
12:25
